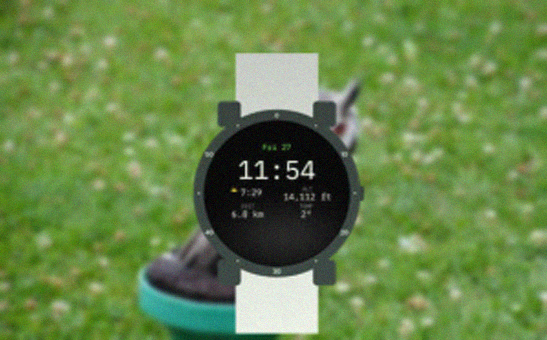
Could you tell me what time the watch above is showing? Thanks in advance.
11:54
